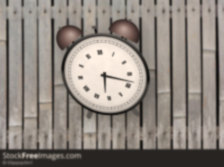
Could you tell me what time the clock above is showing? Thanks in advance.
6:18
